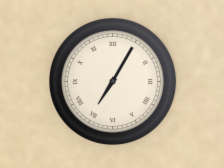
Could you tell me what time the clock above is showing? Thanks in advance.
7:05
